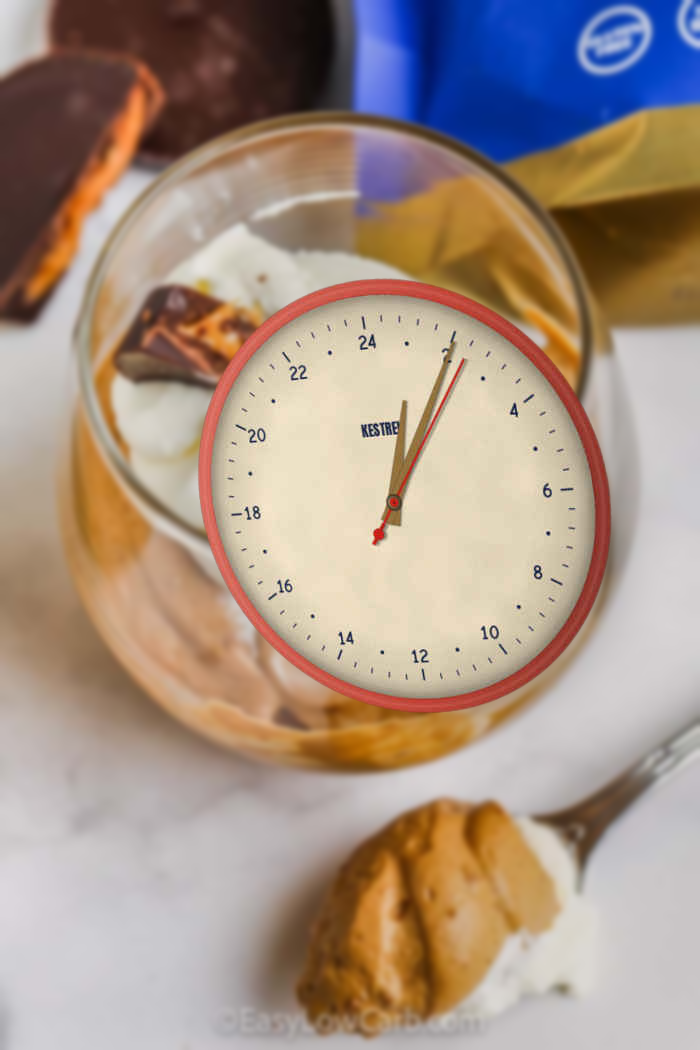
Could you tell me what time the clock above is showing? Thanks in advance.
1:05:06
